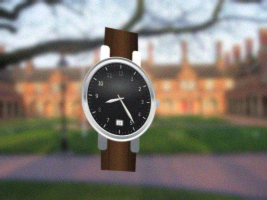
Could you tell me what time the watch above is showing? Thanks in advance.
8:24
